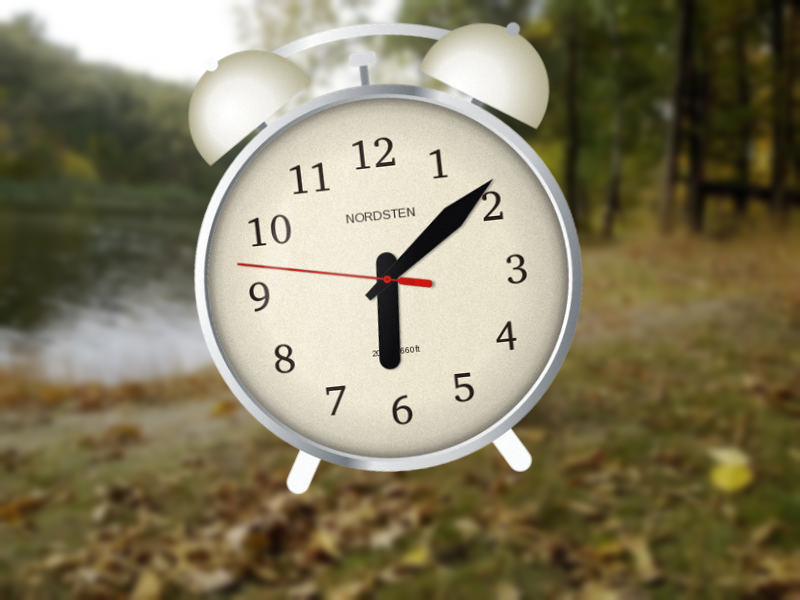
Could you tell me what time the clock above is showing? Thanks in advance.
6:08:47
